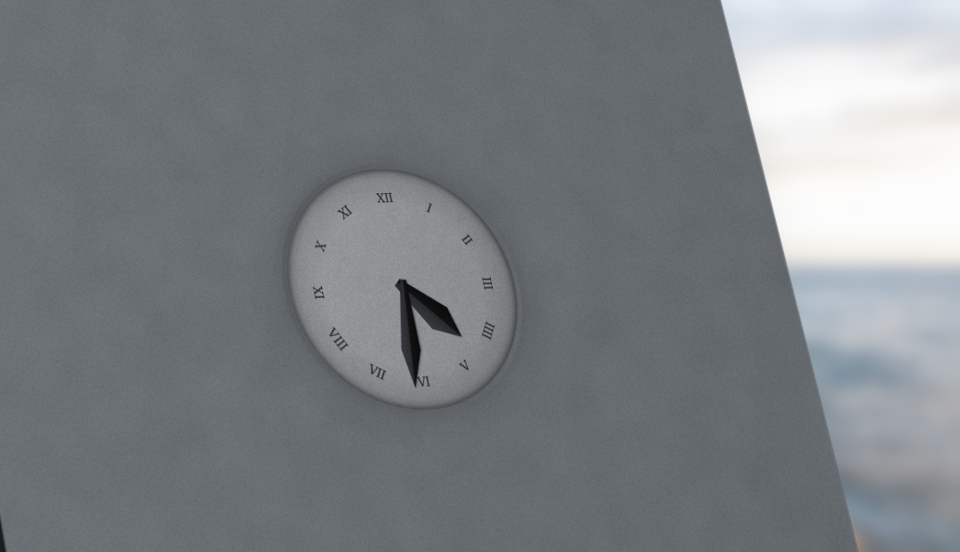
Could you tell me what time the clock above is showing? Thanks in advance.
4:31
